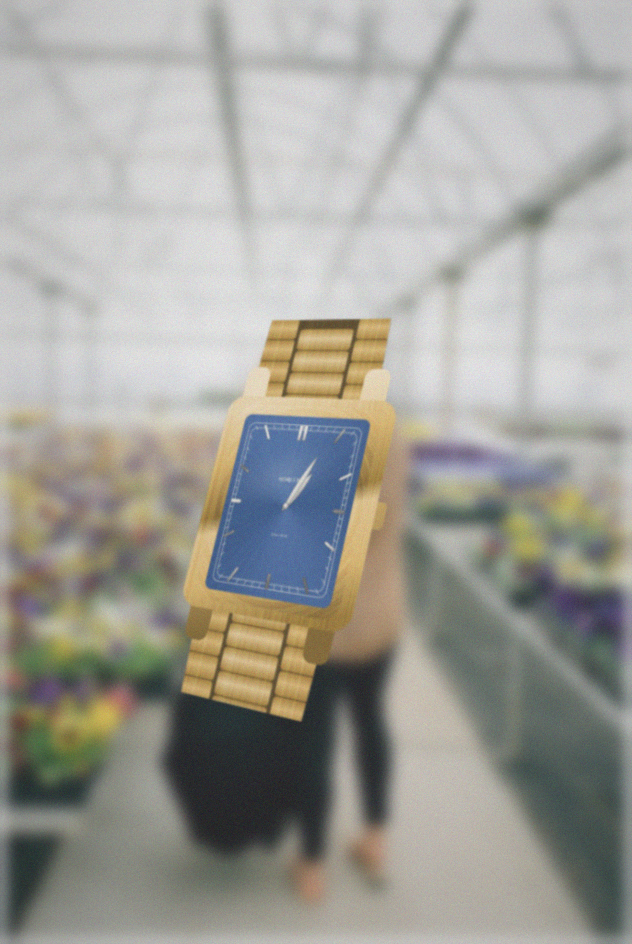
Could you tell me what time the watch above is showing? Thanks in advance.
1:04
